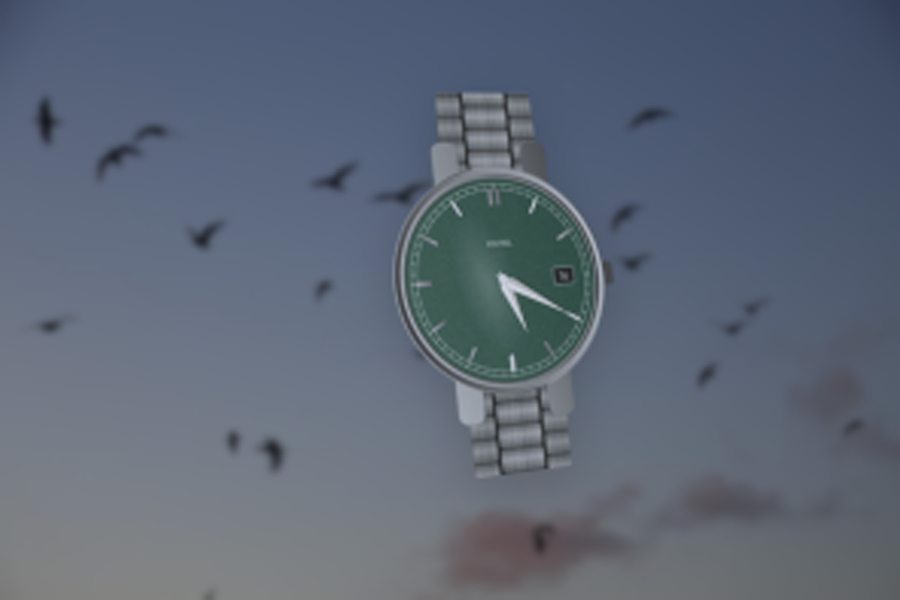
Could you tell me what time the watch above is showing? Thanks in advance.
5:20
